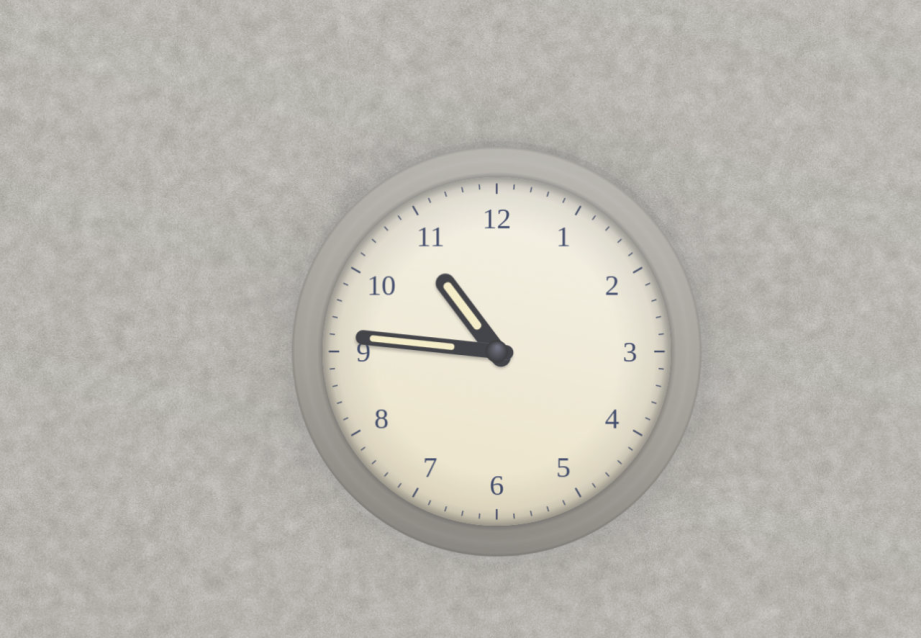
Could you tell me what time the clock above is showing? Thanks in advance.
10:46
